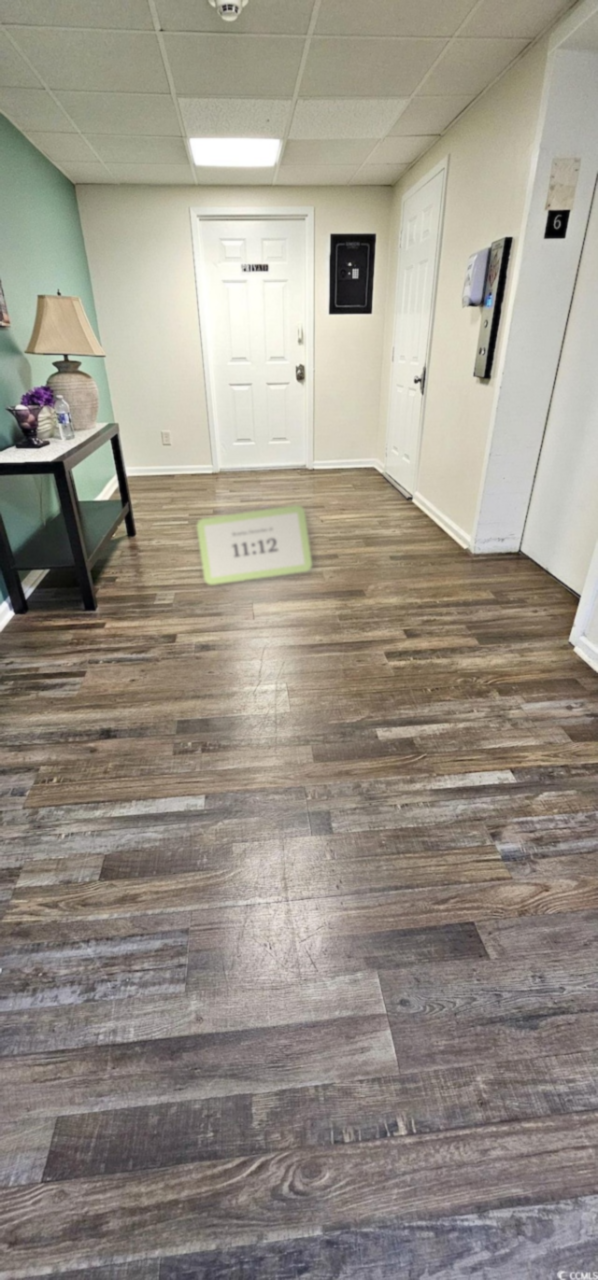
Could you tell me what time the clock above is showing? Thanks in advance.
11:12
